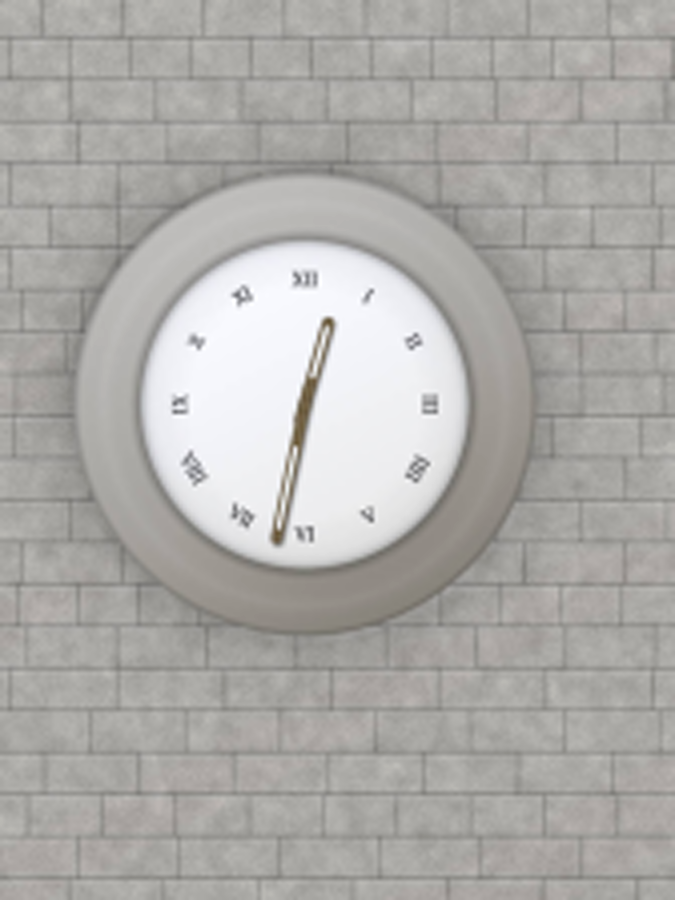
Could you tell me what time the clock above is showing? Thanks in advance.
12:32
